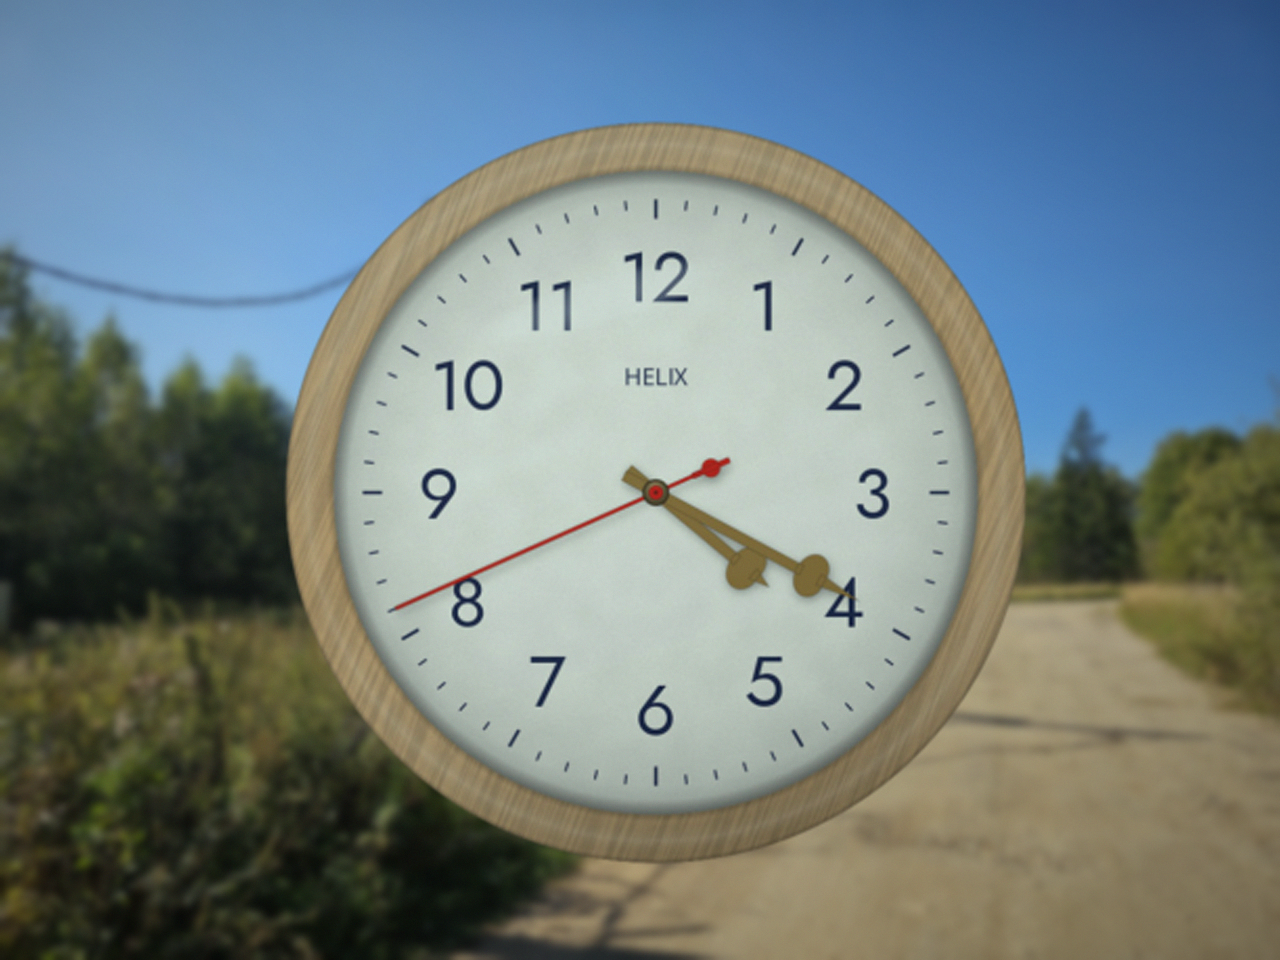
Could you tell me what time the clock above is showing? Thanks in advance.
4:19:41
